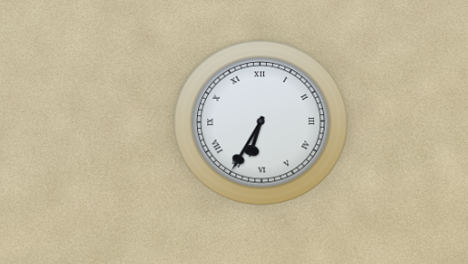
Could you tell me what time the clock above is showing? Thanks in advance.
6:35
